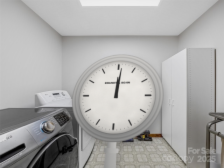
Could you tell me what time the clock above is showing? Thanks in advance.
12:01
